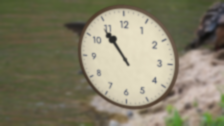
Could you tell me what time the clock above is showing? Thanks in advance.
10:54
